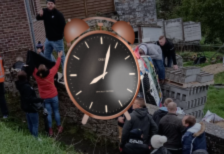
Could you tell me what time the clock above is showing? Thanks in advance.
8:03
